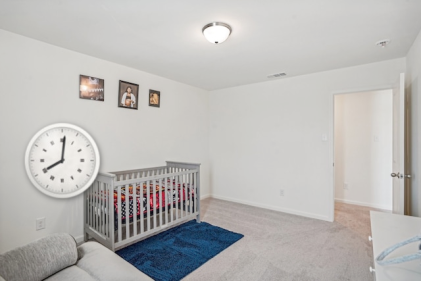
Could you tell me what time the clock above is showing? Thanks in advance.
8:01
